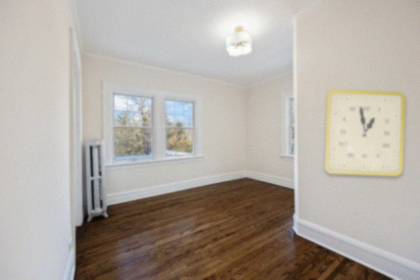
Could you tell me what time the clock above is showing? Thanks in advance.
12:58
